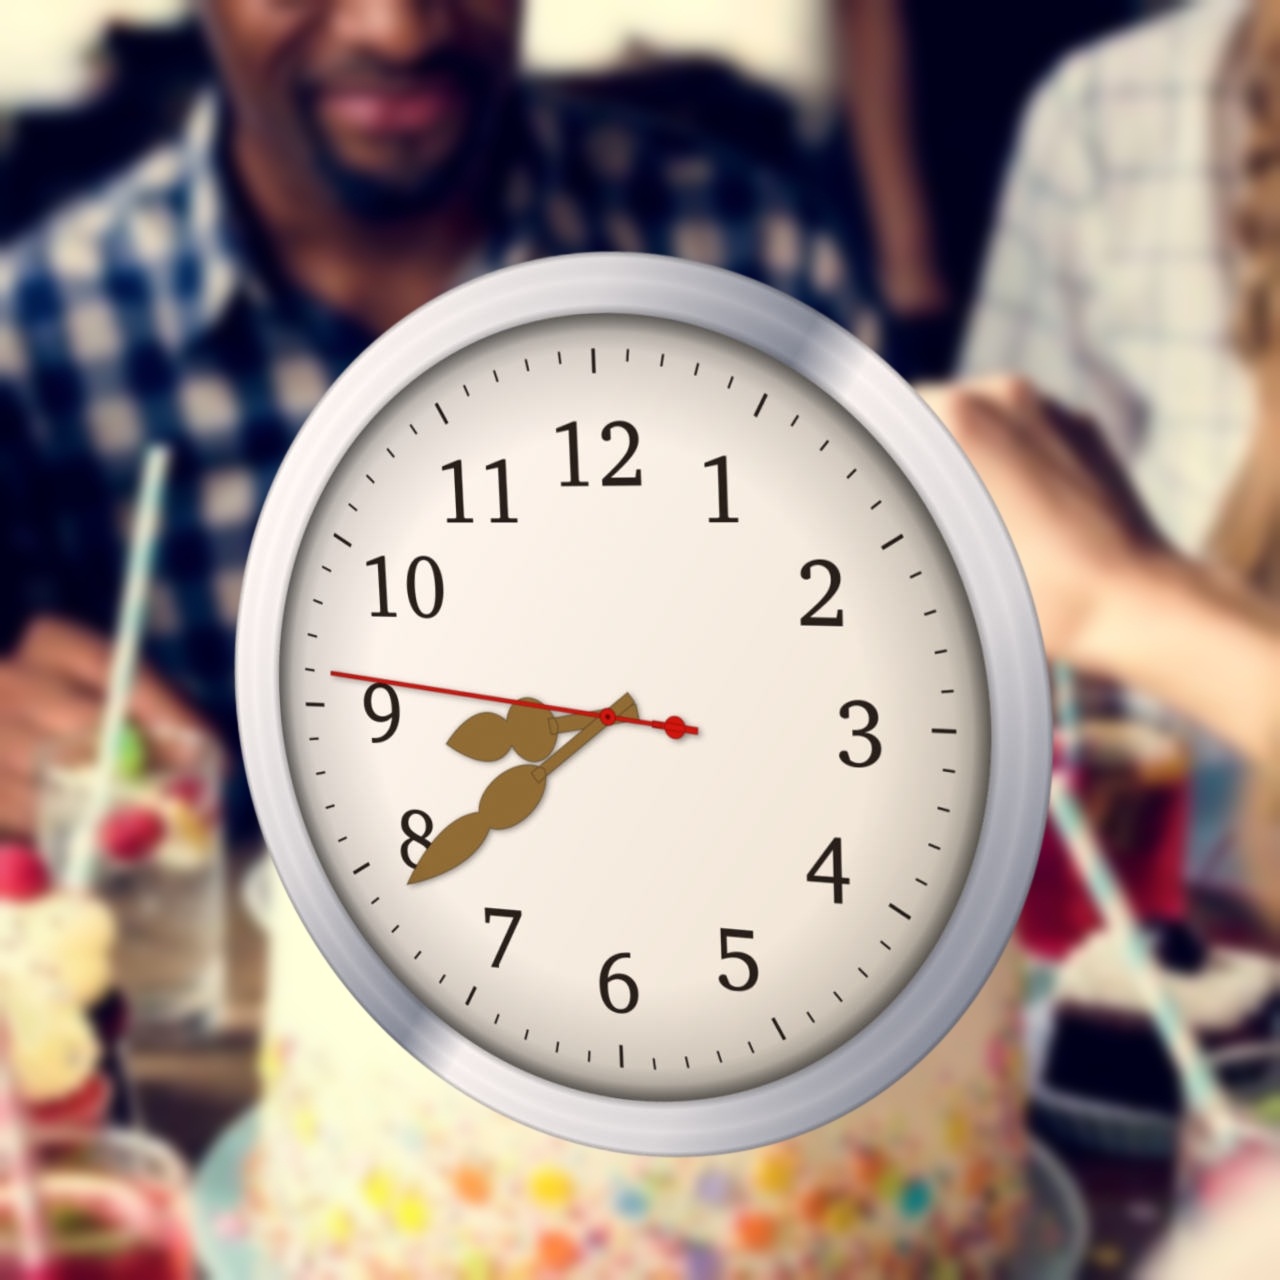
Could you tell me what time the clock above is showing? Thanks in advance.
8:38:46
